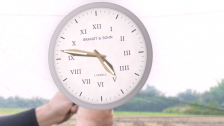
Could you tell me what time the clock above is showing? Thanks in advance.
4:47
